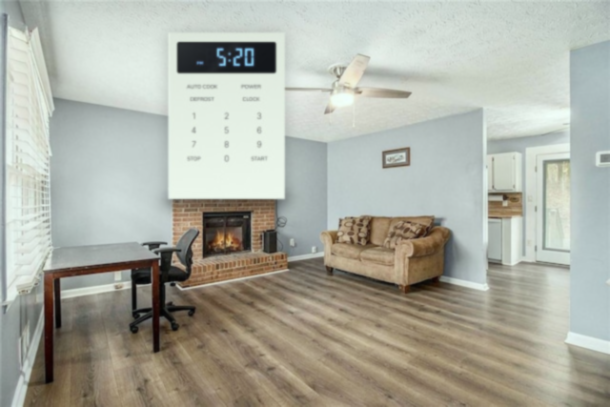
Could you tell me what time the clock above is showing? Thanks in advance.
5:20
